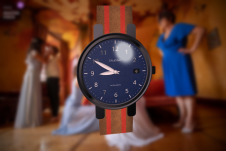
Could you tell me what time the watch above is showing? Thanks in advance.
8:50
